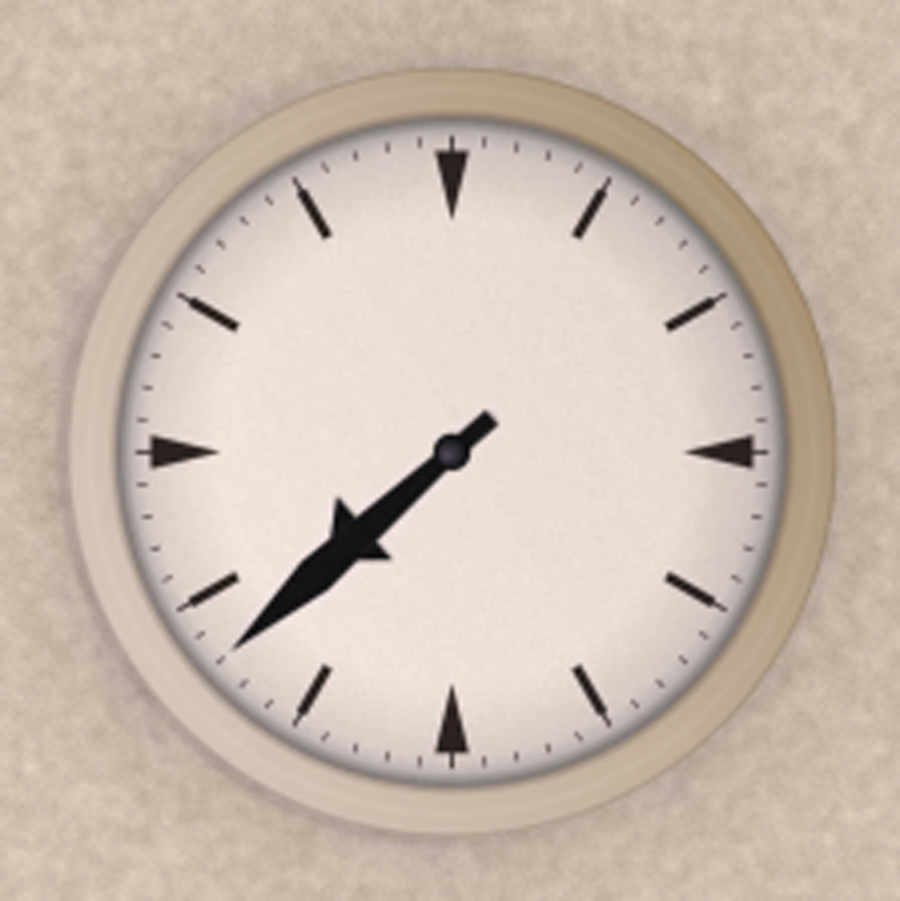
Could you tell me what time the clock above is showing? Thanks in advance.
7:38
